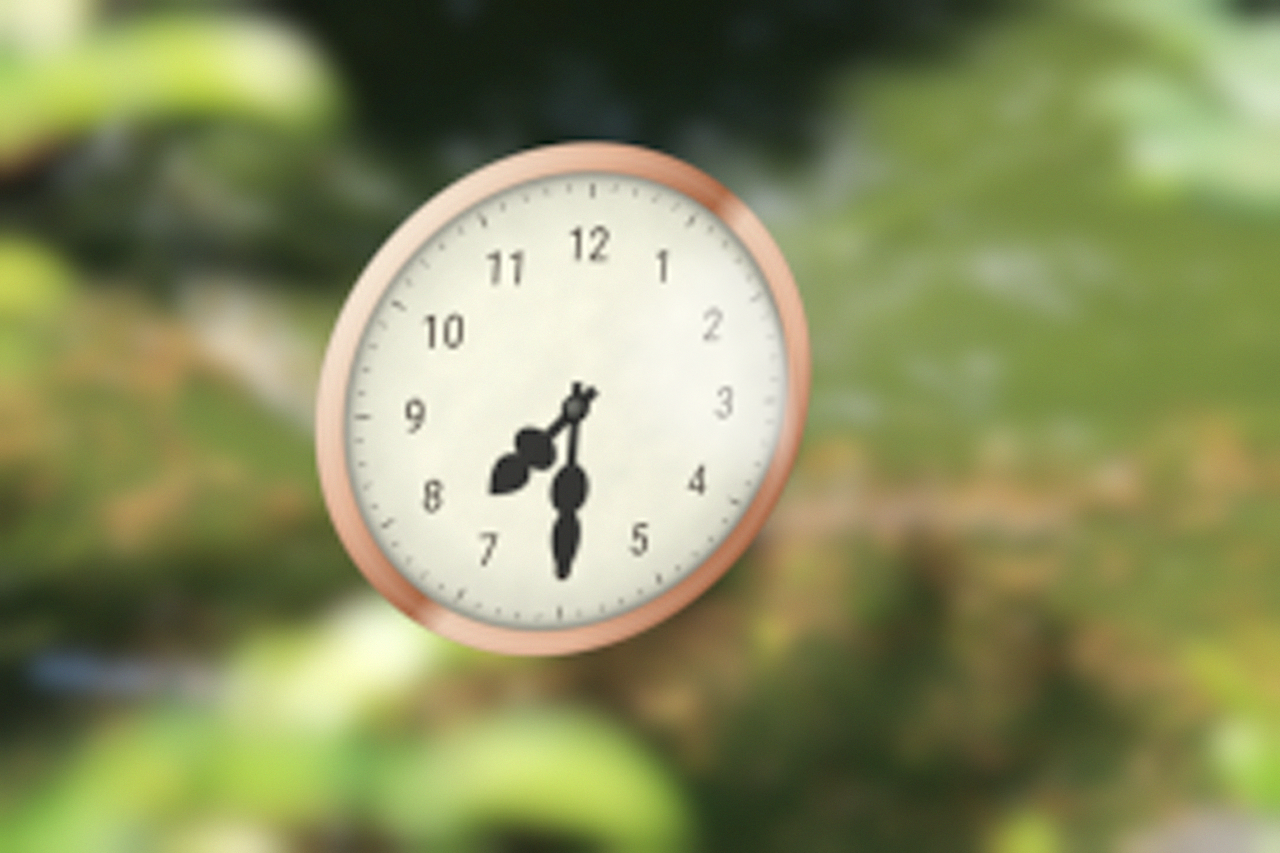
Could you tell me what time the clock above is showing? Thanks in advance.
7:30
